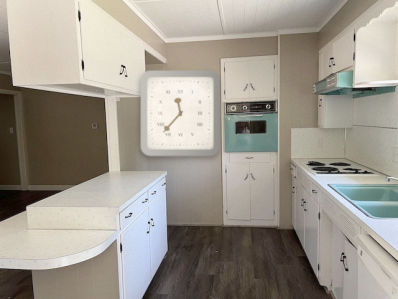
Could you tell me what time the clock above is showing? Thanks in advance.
11:37
